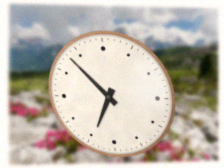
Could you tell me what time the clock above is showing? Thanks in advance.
6:53
